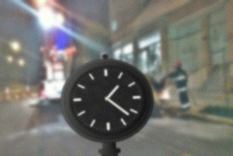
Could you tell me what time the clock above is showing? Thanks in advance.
1:22
